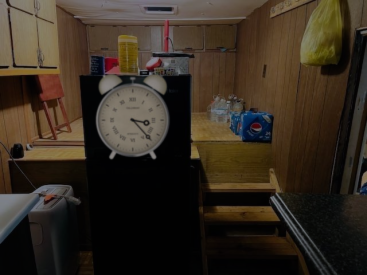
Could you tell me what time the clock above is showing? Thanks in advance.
3:23
